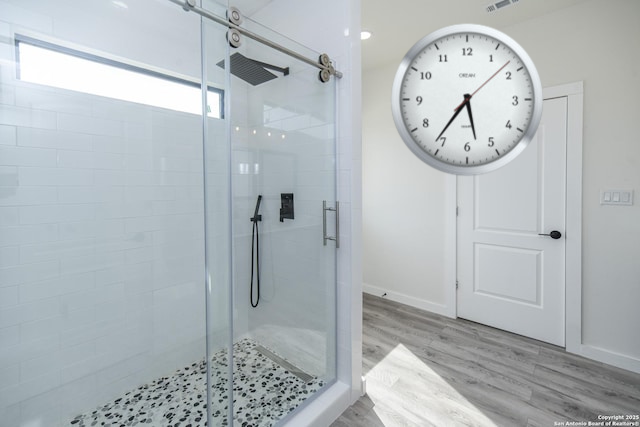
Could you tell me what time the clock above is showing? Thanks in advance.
5:36:08
